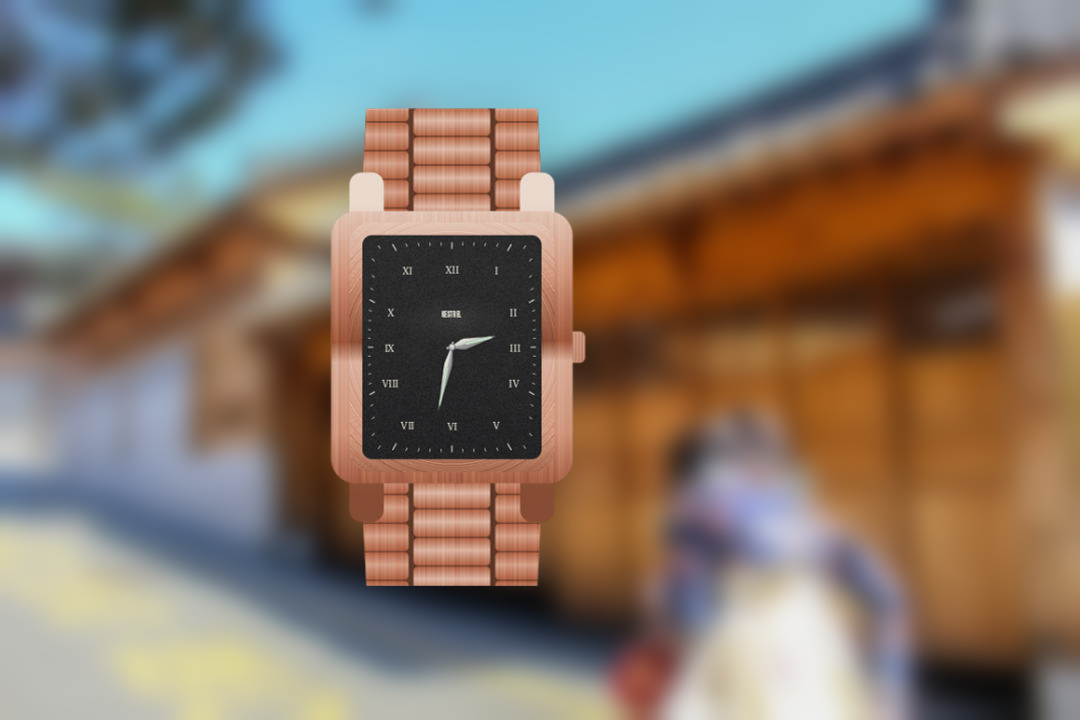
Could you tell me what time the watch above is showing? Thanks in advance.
2:32
